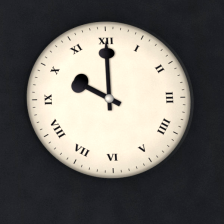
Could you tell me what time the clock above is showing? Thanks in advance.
10:00
